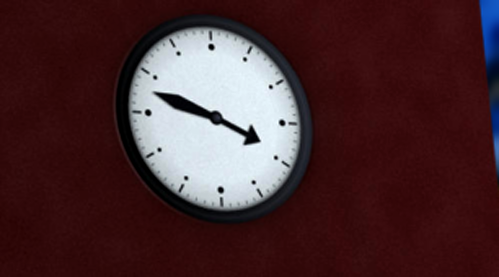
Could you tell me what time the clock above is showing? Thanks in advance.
3:48
